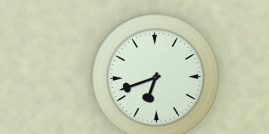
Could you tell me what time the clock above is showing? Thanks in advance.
6:42
